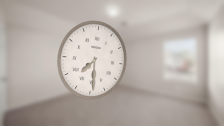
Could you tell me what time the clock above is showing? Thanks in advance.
7:29
